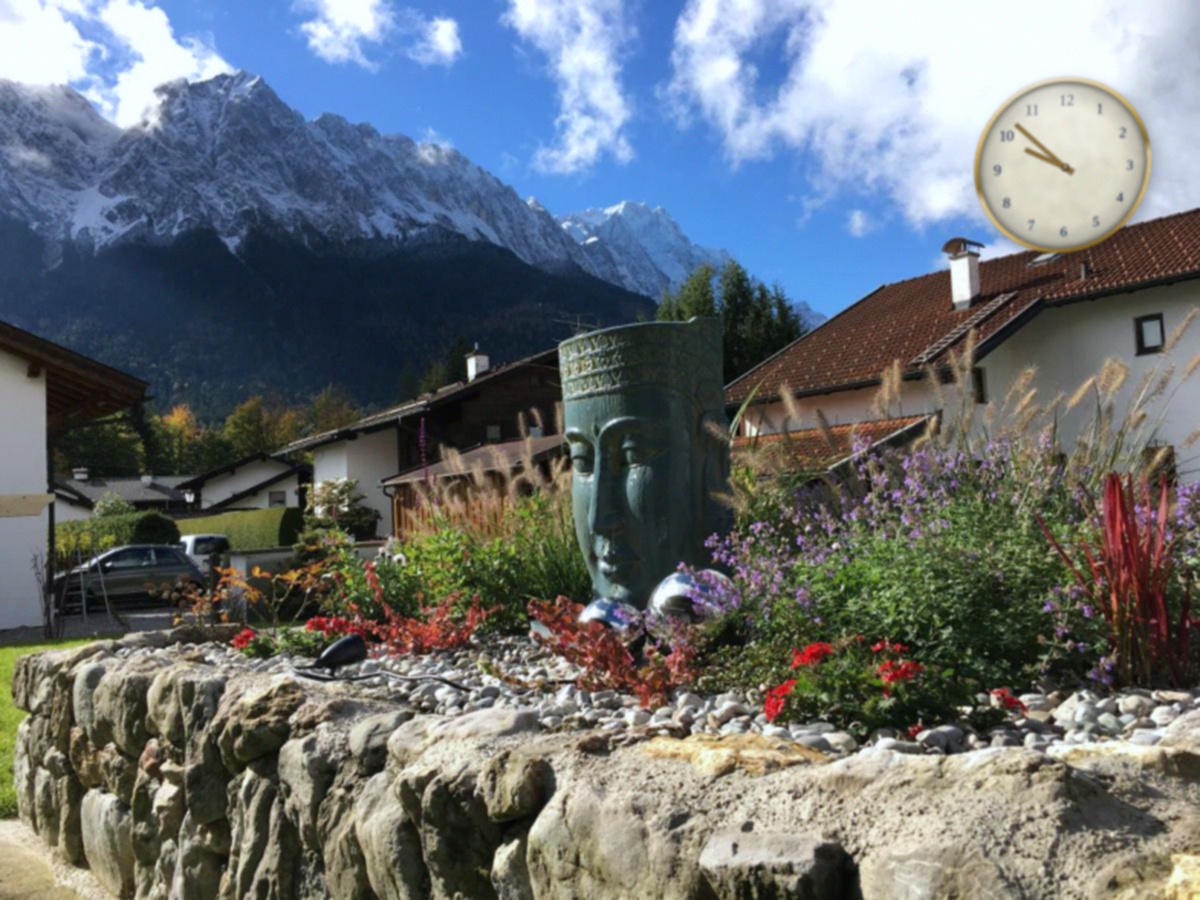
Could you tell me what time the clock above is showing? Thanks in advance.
9:52
